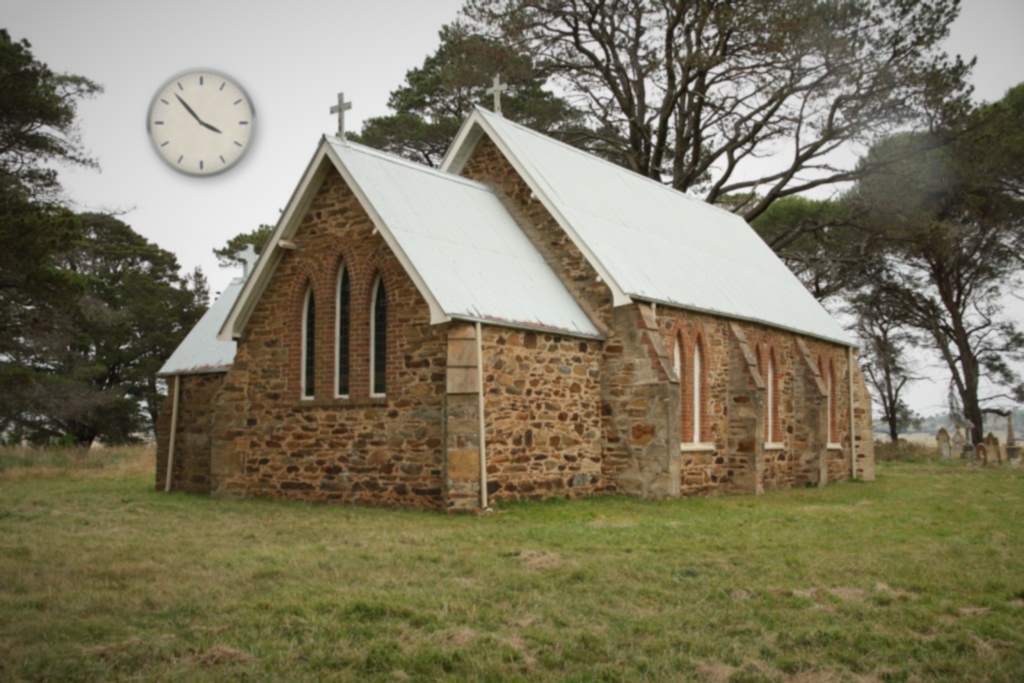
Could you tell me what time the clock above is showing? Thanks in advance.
3:53
